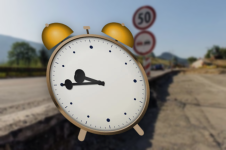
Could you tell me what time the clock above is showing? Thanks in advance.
9:45
